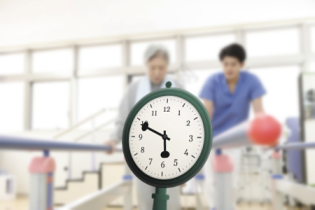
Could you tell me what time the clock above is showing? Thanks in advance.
5:49
